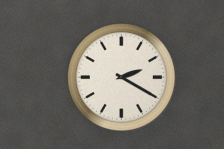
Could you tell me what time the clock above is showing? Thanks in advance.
2:20
